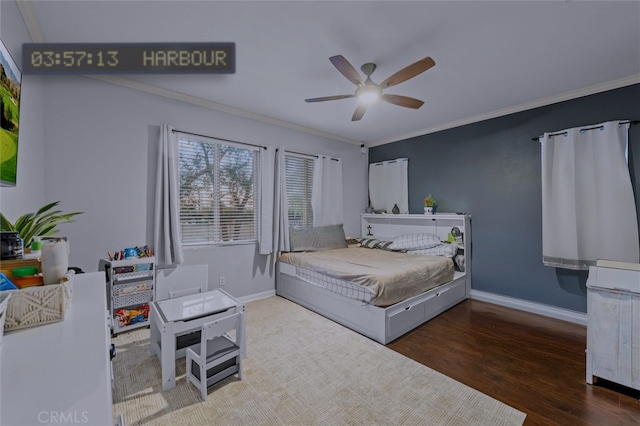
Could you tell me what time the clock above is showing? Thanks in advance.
3:57:13
